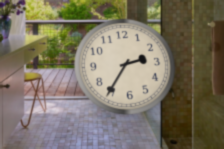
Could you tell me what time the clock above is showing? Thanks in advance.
2:36
